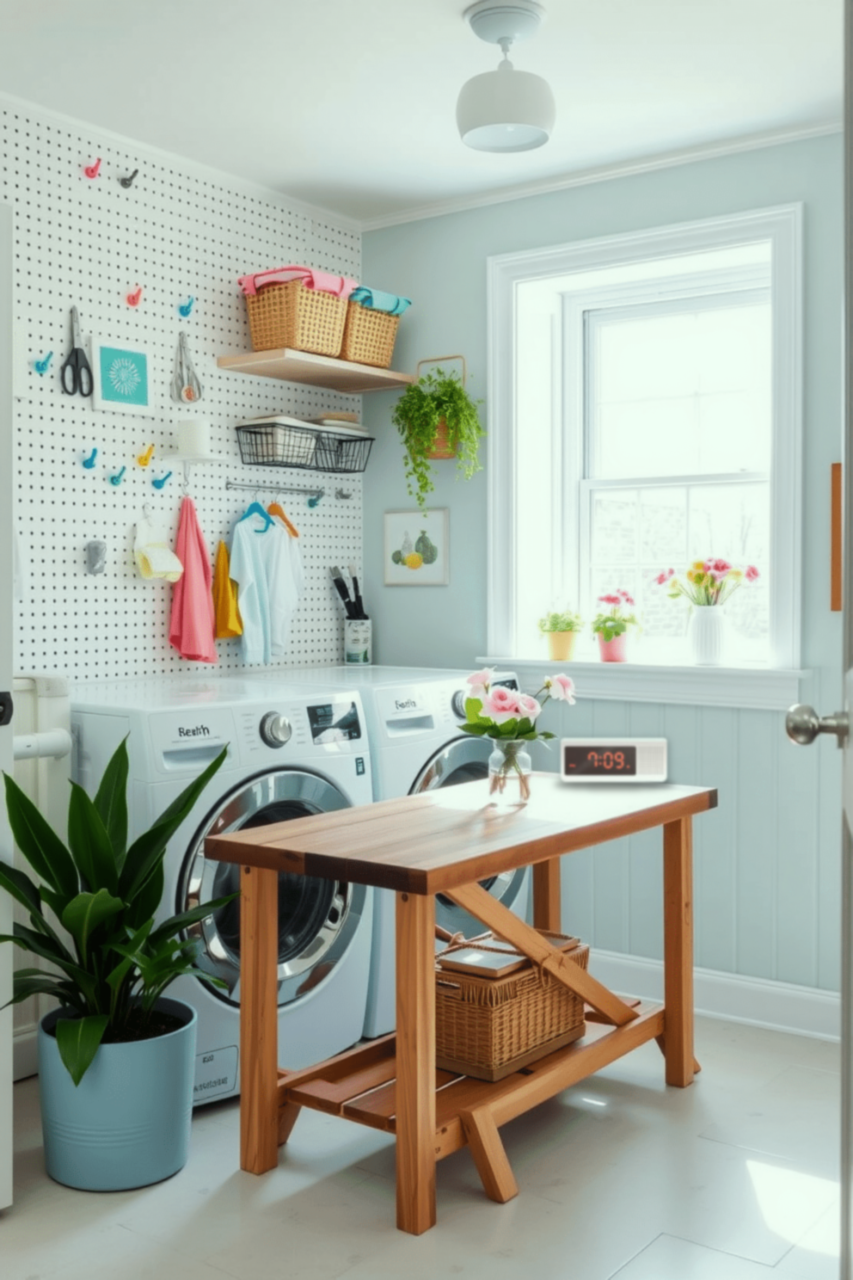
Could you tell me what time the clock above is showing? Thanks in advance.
7:09
